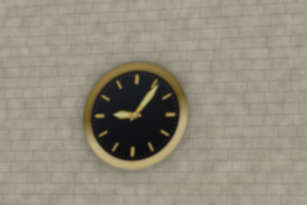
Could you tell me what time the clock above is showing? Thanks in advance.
9:06
